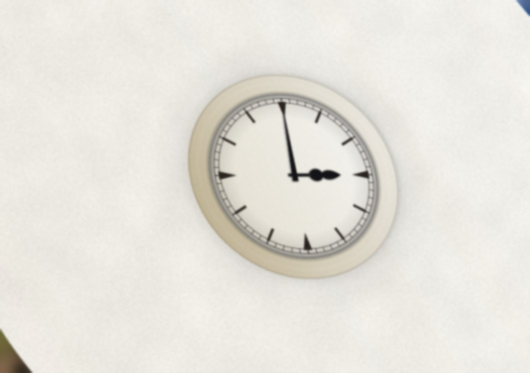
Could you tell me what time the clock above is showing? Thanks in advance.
3:00
